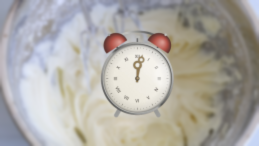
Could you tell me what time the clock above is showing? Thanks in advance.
12:02
